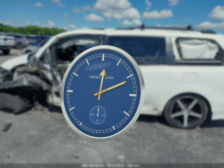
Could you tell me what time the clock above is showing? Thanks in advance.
12:11
